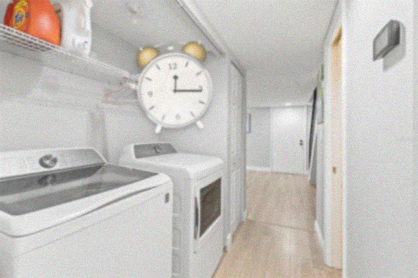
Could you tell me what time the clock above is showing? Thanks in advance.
12:16
